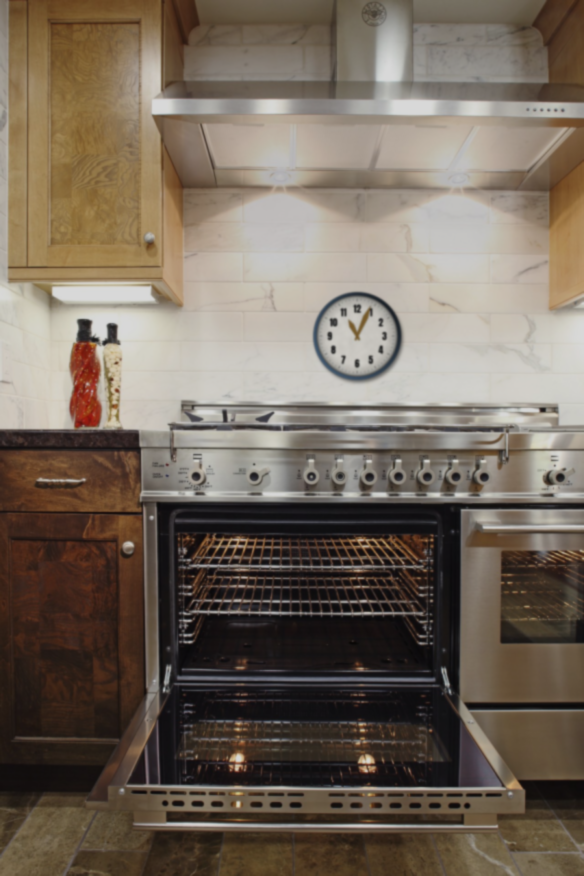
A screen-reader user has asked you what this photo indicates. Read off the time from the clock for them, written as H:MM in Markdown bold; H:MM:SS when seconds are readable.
**11:04**
